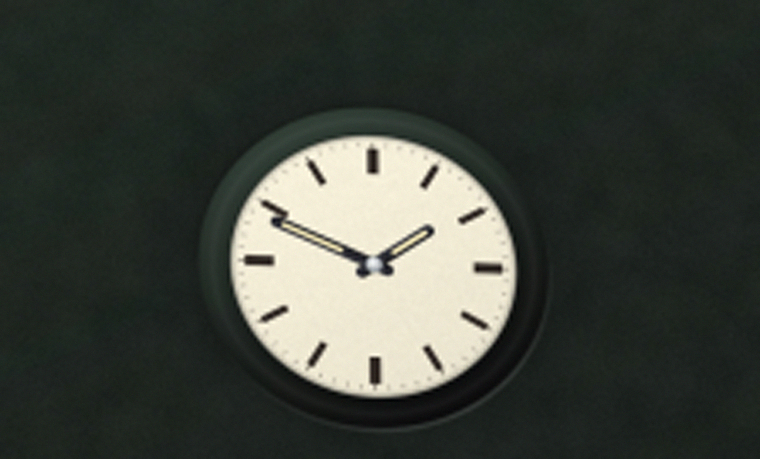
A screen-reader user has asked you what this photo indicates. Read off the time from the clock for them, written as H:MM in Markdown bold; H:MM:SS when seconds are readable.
**1:49**
